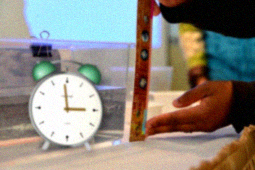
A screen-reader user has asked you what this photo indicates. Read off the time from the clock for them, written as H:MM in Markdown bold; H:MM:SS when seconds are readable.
**2:59**
